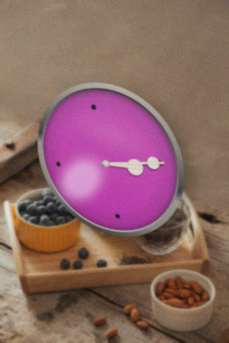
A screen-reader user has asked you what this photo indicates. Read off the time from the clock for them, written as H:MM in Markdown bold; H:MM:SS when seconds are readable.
**3:15**
